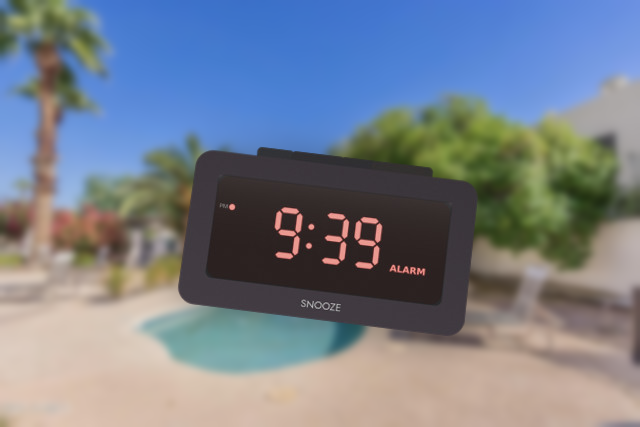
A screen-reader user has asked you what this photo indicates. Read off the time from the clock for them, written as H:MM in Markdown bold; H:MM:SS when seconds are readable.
**9:39**
